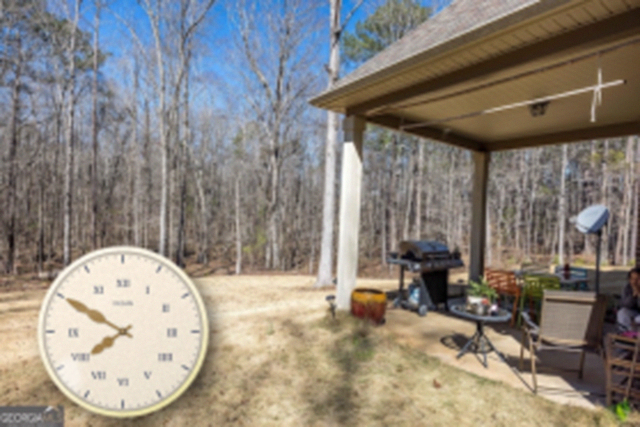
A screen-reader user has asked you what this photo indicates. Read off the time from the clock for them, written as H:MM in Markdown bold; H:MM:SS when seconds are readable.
**7:50**
